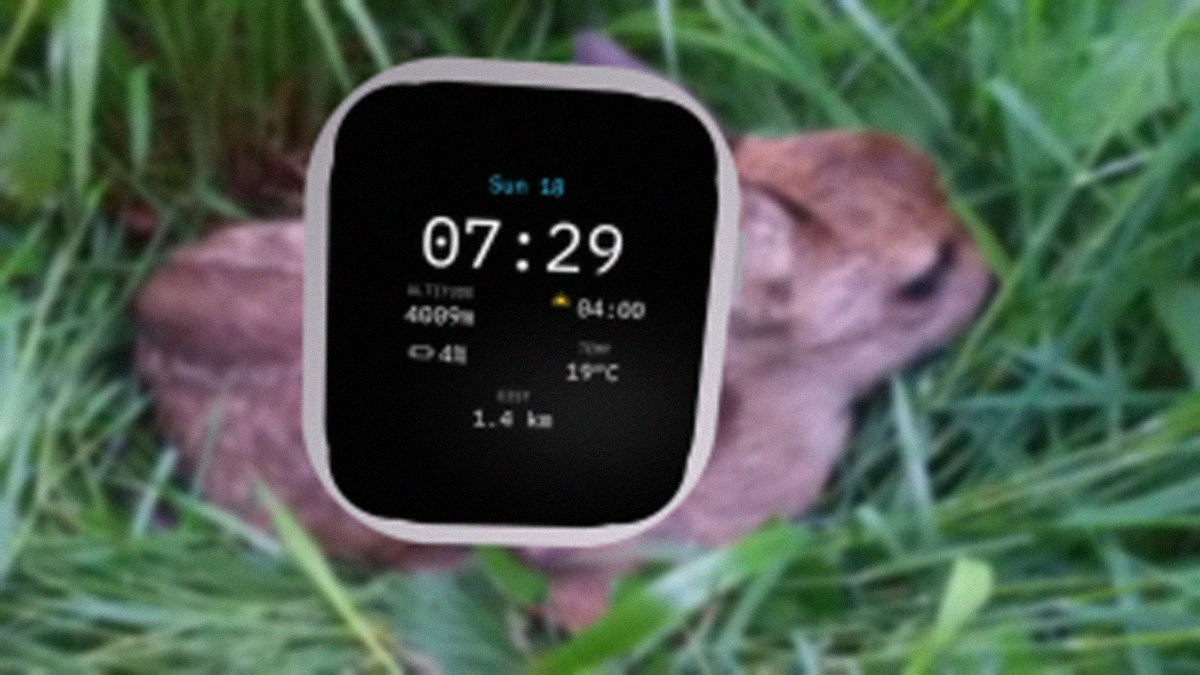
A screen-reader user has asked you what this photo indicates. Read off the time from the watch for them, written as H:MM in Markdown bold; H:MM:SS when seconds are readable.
**7:29**
